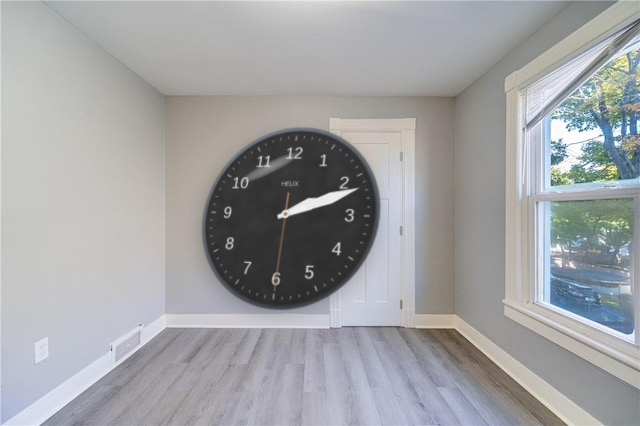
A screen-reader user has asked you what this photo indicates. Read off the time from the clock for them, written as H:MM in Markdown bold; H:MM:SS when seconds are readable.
**2:11:30**
